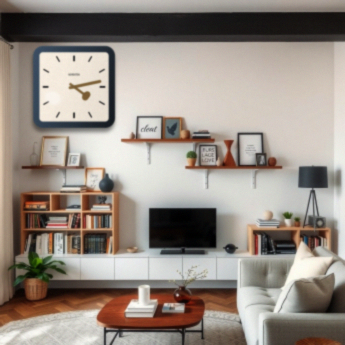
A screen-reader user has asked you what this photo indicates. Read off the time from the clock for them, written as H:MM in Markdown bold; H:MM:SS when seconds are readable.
**4:13**
